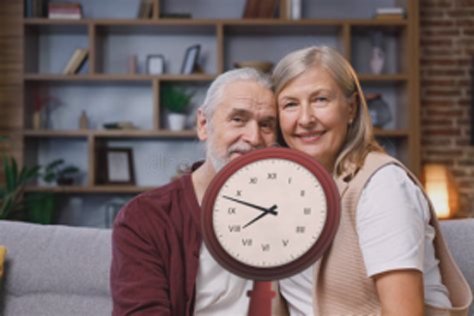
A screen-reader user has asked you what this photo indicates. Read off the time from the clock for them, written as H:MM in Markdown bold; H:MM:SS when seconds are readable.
**7:48**
